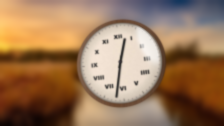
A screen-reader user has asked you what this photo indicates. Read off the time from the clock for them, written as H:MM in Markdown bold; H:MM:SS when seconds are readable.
**12:32**
